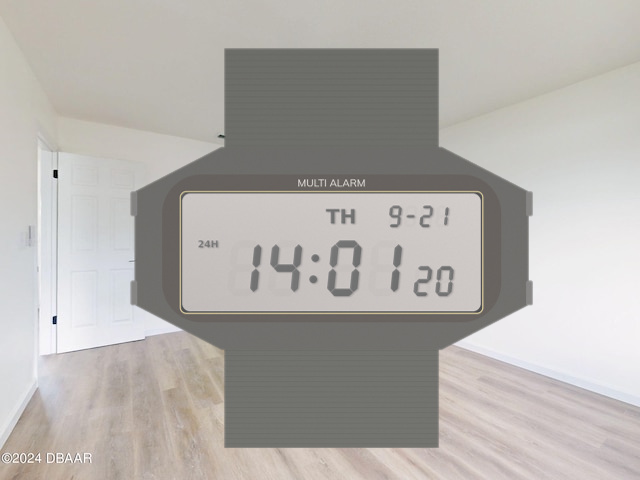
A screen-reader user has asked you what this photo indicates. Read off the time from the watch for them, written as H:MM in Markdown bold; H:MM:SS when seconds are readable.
**14:01:20**
